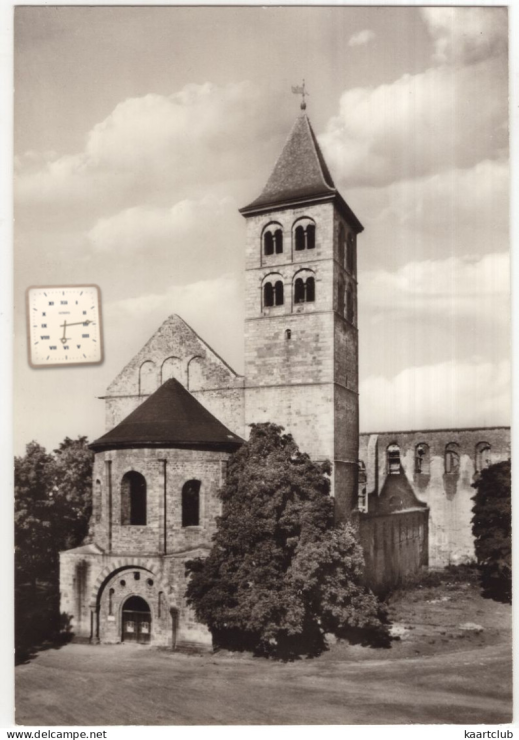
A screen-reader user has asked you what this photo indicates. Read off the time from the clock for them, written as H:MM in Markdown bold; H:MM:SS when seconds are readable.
**6:14**
